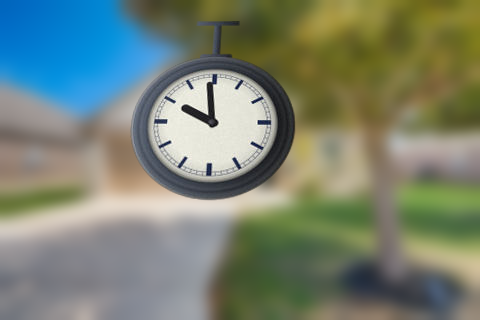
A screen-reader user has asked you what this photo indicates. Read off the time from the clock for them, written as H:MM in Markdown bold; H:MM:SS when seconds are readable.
**9:59**
